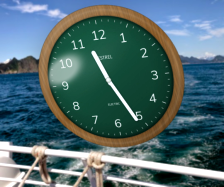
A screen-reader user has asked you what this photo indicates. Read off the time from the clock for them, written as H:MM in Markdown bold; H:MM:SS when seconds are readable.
**11:26**
